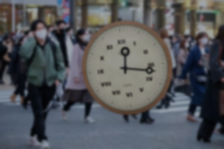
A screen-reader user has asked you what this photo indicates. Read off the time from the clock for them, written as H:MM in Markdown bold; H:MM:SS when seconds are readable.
**12:17**
